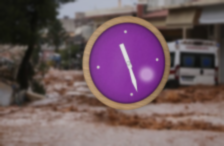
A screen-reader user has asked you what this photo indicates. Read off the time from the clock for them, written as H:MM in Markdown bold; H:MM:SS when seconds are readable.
**11:28**
